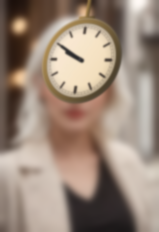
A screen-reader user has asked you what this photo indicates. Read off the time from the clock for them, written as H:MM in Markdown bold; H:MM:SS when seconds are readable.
**9:50**
